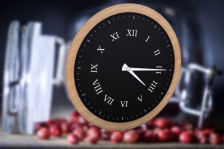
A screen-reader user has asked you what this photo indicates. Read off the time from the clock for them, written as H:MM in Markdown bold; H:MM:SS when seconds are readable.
**4:15**
